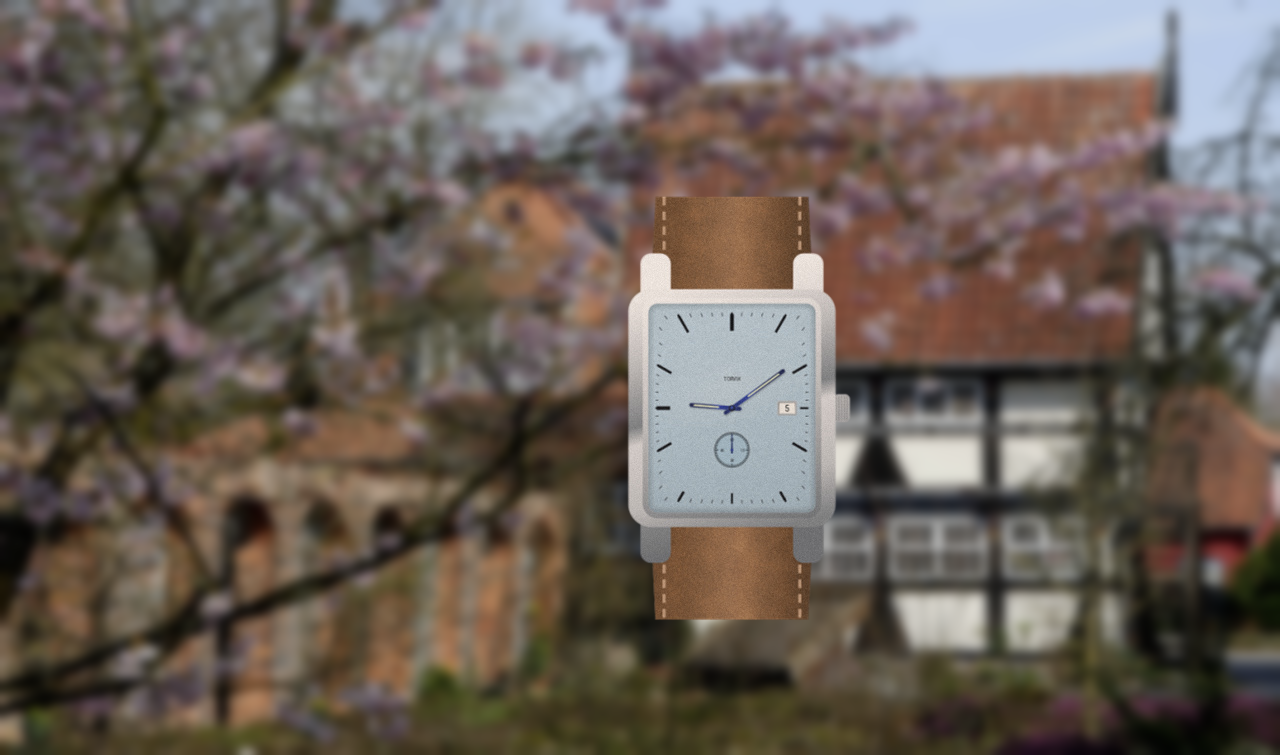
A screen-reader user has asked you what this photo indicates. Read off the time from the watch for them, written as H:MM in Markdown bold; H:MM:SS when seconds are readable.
**9:09**
